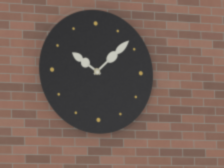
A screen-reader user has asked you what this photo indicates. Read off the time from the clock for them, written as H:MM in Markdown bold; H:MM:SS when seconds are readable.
**10:08**
